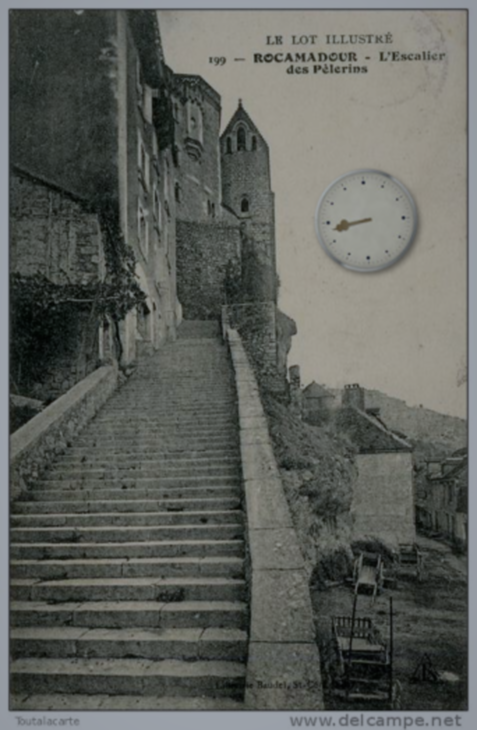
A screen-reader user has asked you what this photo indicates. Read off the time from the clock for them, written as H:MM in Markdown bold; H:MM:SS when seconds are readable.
**8:43**
